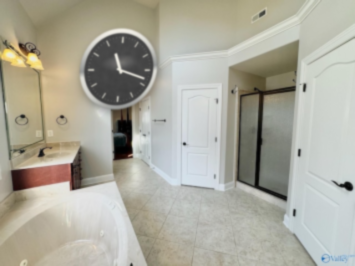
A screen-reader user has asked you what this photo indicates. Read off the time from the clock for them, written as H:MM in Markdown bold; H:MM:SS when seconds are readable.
**11:18**
